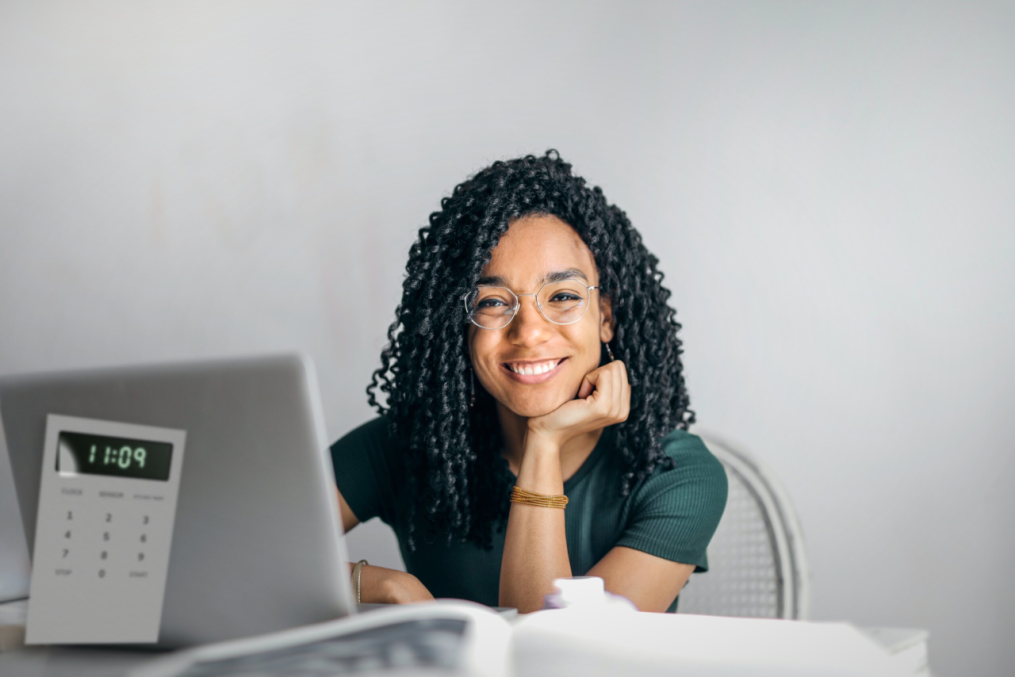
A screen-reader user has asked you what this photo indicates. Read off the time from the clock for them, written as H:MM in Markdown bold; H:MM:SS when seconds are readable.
**11:09**
